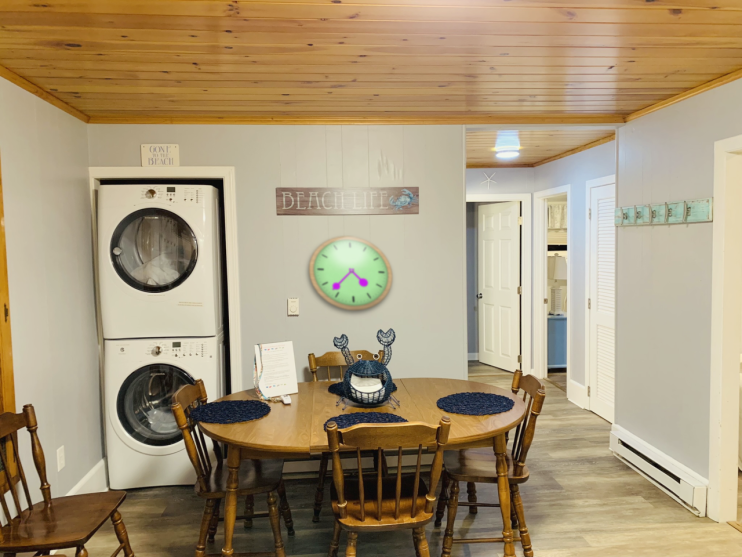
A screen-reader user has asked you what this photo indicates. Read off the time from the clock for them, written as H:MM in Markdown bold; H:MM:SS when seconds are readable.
**4:37**
